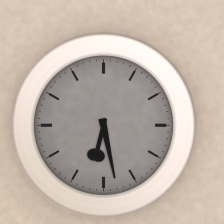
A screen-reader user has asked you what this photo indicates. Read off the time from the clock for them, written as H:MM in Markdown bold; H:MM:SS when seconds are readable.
**6:28**
